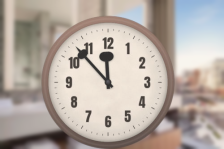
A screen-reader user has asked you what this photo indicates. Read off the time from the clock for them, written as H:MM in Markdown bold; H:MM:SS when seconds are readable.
**11:53**
